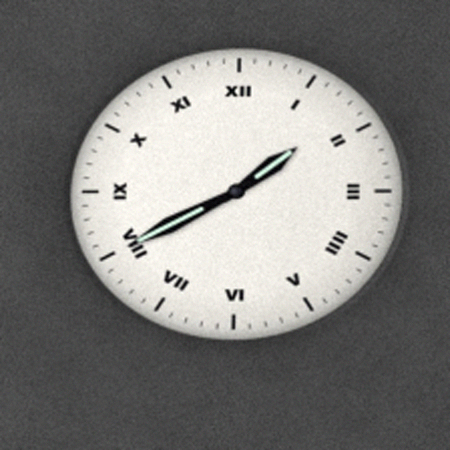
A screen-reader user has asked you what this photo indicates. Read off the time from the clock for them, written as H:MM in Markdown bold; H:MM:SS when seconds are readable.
**1:40**
